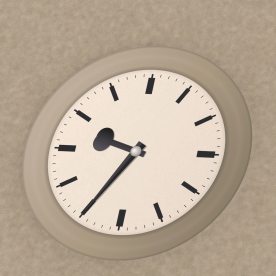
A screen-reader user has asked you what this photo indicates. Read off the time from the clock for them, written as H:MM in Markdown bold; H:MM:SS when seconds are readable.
**9:35**
